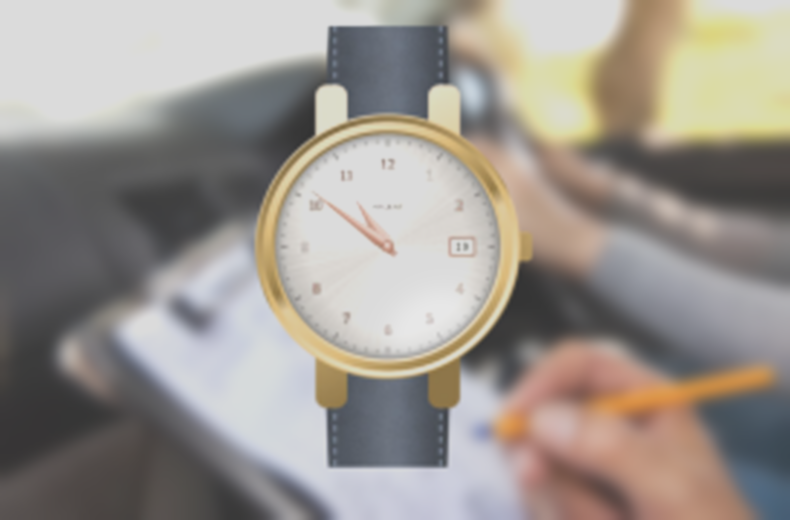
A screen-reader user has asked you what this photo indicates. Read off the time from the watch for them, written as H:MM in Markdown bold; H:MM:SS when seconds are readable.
**10:51**
